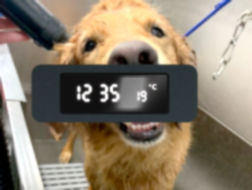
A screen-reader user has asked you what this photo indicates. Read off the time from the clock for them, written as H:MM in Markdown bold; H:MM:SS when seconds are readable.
**12:35**
